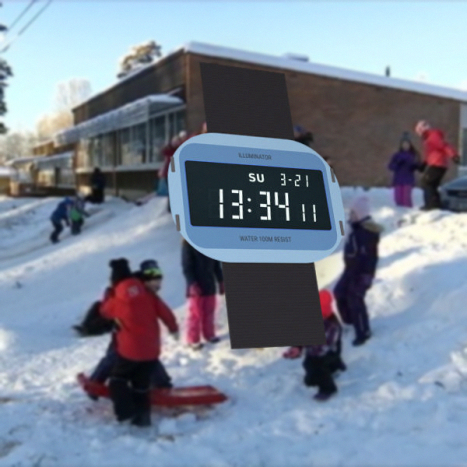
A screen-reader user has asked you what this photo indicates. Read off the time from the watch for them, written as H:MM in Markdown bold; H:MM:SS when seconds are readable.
**13:34:11**
